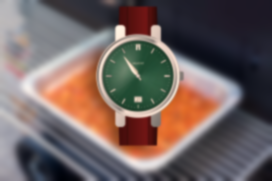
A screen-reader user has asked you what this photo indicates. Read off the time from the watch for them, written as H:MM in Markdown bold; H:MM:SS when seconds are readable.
**10:54**
